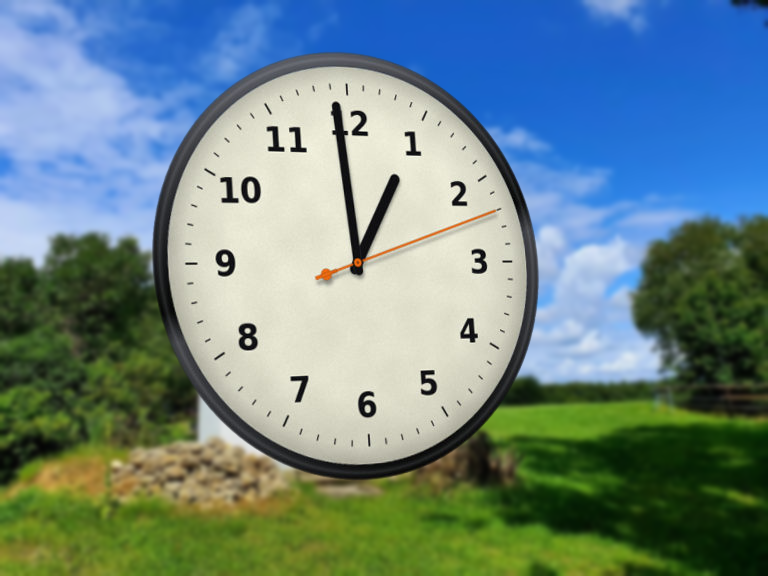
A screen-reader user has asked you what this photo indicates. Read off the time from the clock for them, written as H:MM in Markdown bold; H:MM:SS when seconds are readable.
**12:59:12**
